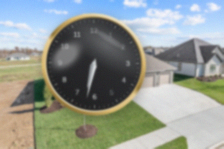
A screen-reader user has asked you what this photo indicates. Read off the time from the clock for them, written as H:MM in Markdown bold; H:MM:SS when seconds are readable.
**6:32**
